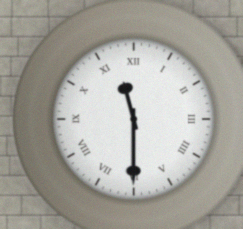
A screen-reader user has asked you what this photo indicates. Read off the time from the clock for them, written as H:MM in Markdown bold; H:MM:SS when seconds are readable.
**11:30**
